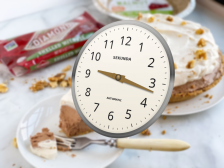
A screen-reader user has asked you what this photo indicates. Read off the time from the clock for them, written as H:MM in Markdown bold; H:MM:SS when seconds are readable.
**9:17**
